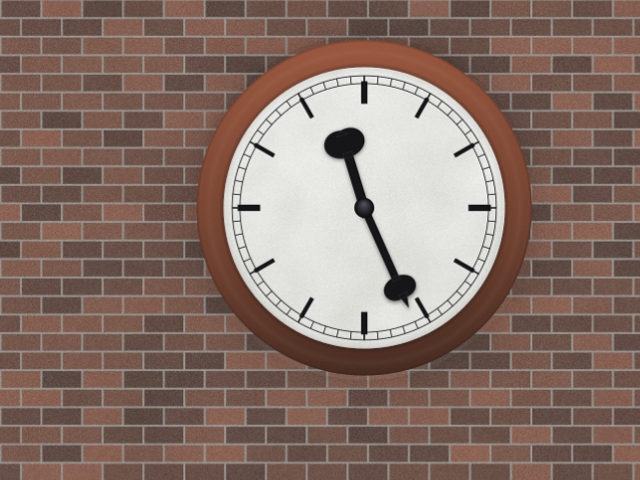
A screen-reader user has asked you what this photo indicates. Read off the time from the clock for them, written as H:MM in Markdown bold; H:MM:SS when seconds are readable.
**11:26**
